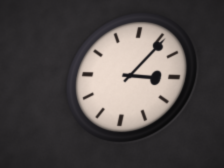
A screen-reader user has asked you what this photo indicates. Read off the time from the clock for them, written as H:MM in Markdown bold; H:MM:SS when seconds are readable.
**3:06**
